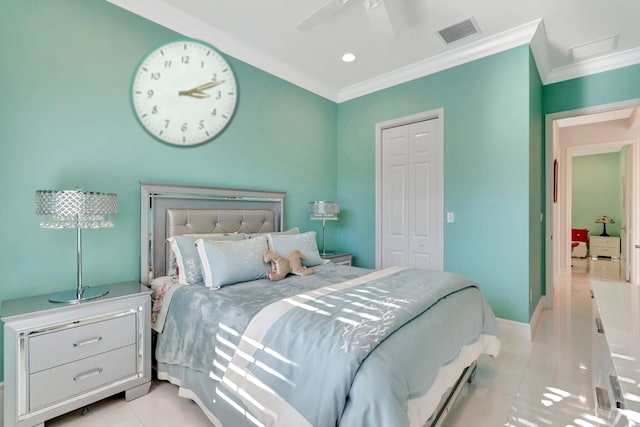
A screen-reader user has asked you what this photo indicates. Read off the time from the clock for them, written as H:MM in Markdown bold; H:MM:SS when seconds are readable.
**3:12**
